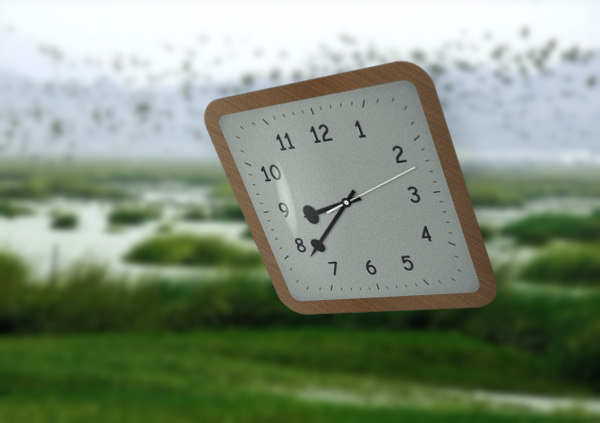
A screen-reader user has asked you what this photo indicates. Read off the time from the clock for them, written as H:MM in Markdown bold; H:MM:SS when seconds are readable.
**8:38:12**
